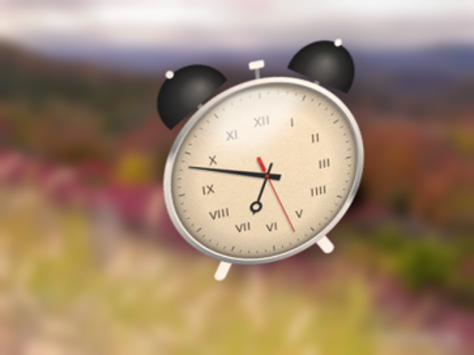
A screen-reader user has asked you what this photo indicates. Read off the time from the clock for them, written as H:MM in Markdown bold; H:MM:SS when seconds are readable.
**6:48:27**
